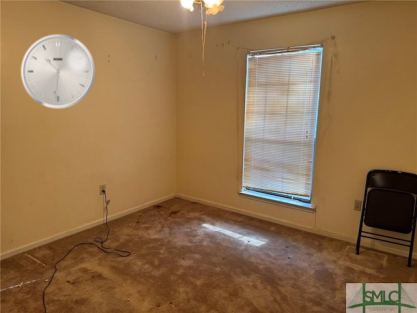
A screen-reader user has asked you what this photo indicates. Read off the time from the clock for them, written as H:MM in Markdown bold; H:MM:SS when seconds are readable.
**10:31**
